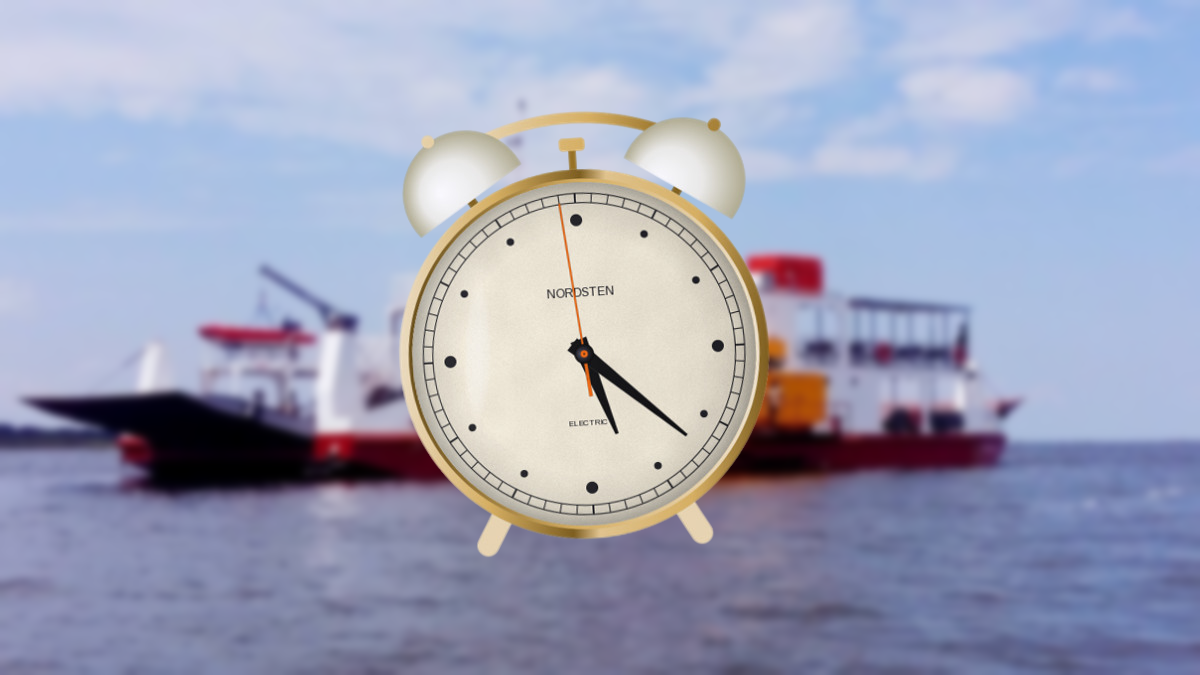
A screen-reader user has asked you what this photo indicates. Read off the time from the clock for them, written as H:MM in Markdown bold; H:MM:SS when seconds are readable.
**5:21:59**
